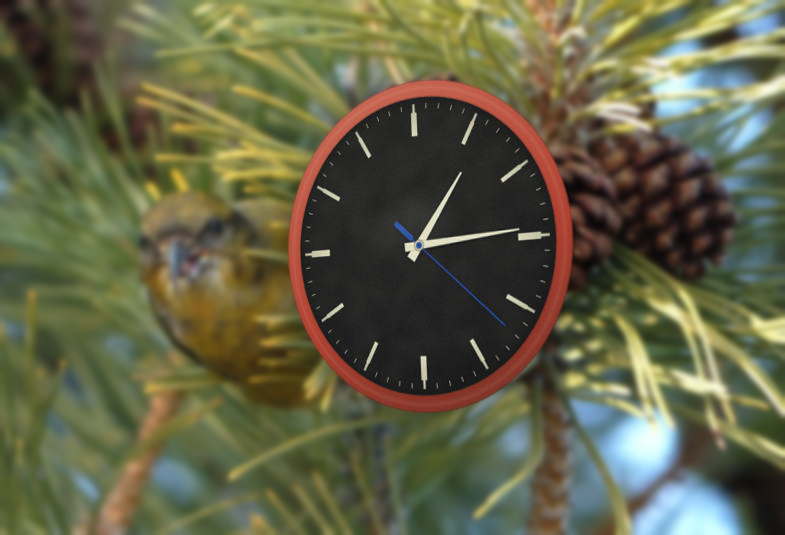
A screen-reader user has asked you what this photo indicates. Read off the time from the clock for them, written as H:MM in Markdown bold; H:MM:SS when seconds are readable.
**1:14:22**
